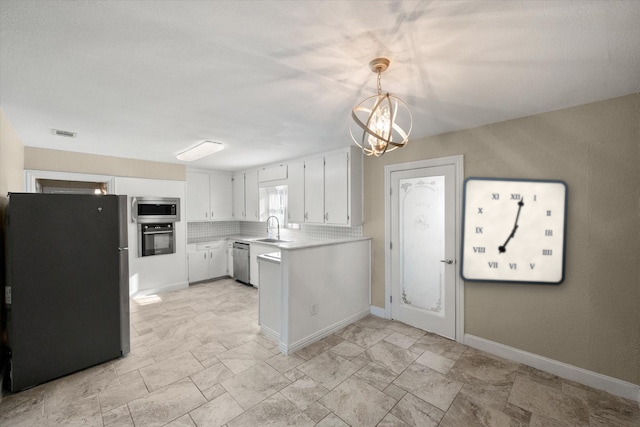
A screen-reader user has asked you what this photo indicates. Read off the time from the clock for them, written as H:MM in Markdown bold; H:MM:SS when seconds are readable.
**7:02**
